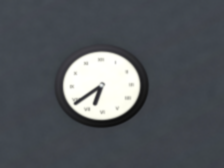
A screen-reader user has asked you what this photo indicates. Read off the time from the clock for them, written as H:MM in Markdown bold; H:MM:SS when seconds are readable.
**6:39**
